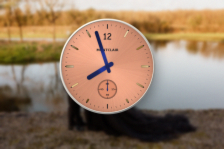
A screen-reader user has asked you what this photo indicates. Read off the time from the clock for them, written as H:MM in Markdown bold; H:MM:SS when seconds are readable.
**7:57**
